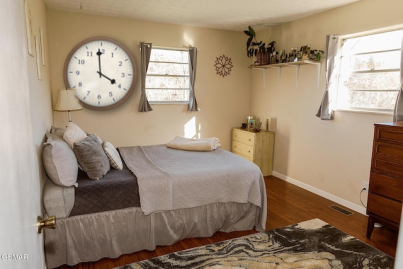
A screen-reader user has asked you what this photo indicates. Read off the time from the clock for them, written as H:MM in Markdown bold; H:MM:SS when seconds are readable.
**3:59**
